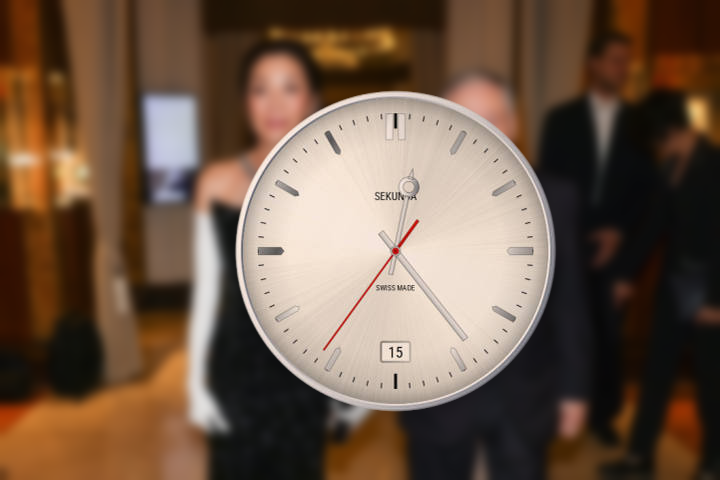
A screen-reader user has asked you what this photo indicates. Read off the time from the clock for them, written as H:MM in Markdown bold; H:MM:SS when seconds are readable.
**12:23:36**
